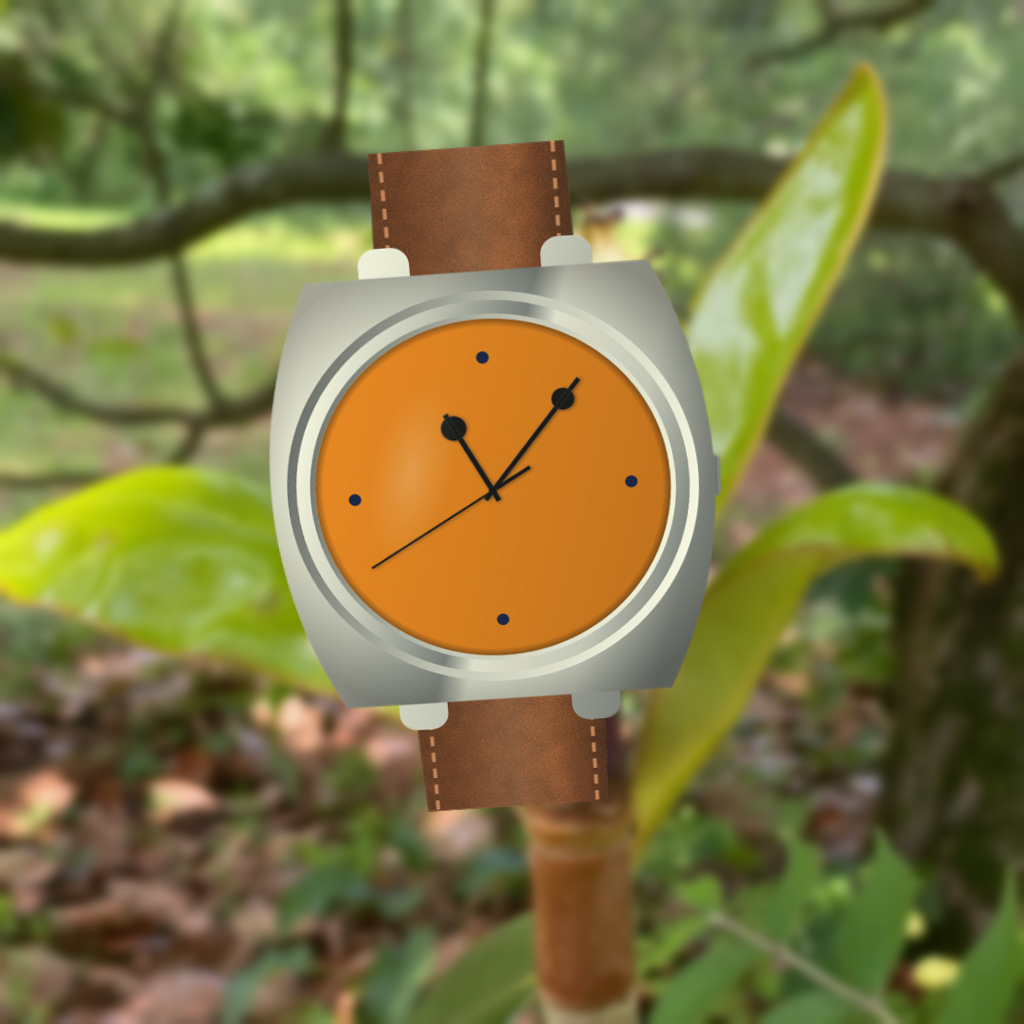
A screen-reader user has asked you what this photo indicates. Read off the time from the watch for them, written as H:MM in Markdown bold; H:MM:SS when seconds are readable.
**11:06:40**
